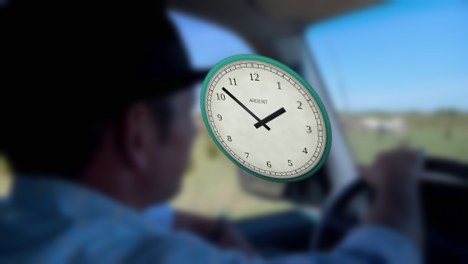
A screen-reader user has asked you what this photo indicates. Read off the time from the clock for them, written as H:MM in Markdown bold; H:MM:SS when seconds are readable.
**1:52**
